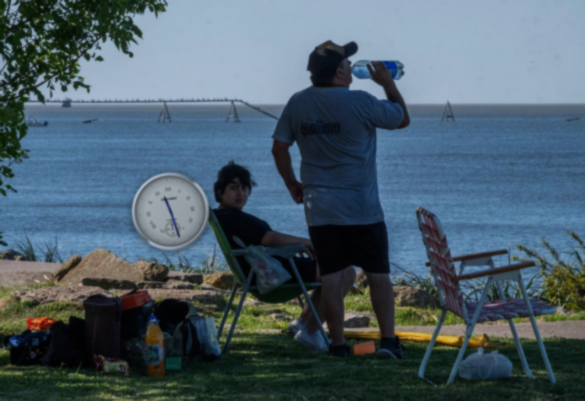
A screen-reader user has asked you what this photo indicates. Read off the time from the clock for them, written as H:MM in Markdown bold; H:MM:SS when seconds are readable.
**11:28**
